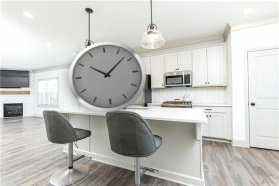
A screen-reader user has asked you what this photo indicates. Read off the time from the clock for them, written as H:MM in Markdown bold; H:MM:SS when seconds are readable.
**10:08**
